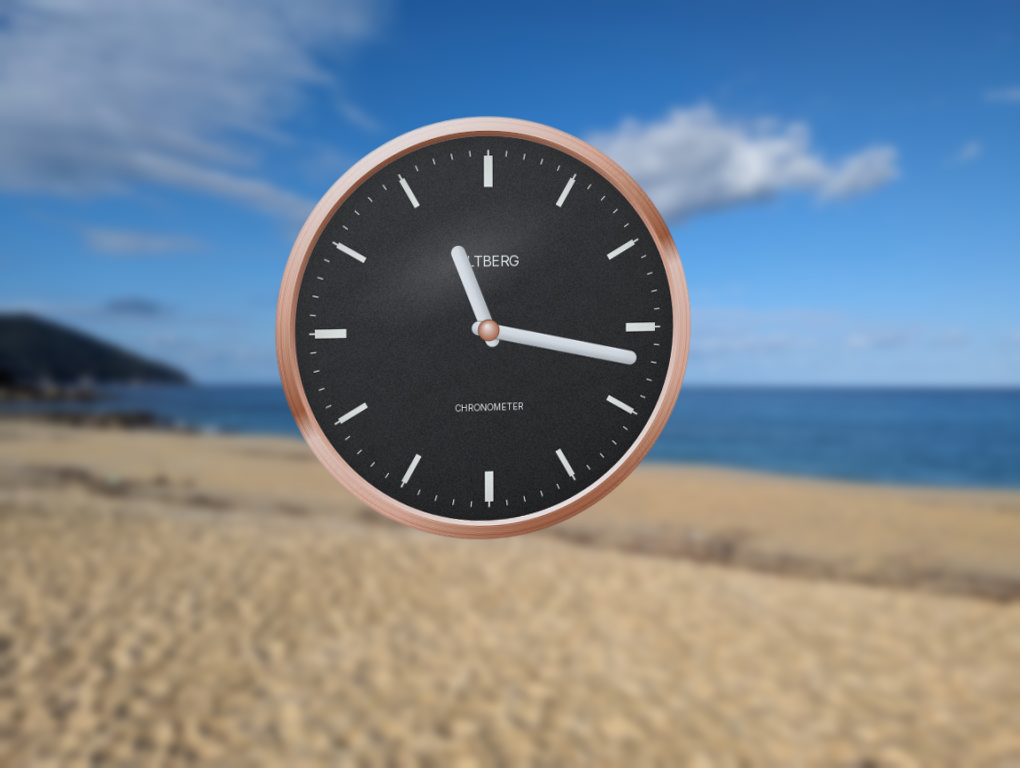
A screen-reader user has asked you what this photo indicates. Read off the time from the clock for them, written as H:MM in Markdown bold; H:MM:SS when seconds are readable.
**11:17**
